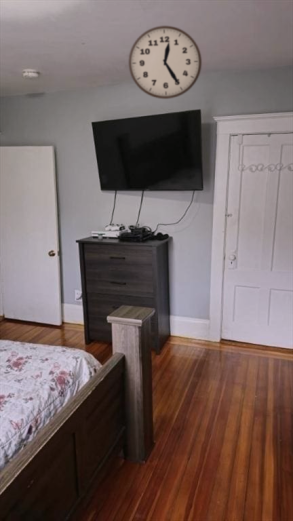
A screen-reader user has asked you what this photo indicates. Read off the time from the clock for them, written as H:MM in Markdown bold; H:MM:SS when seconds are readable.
**12:25**
